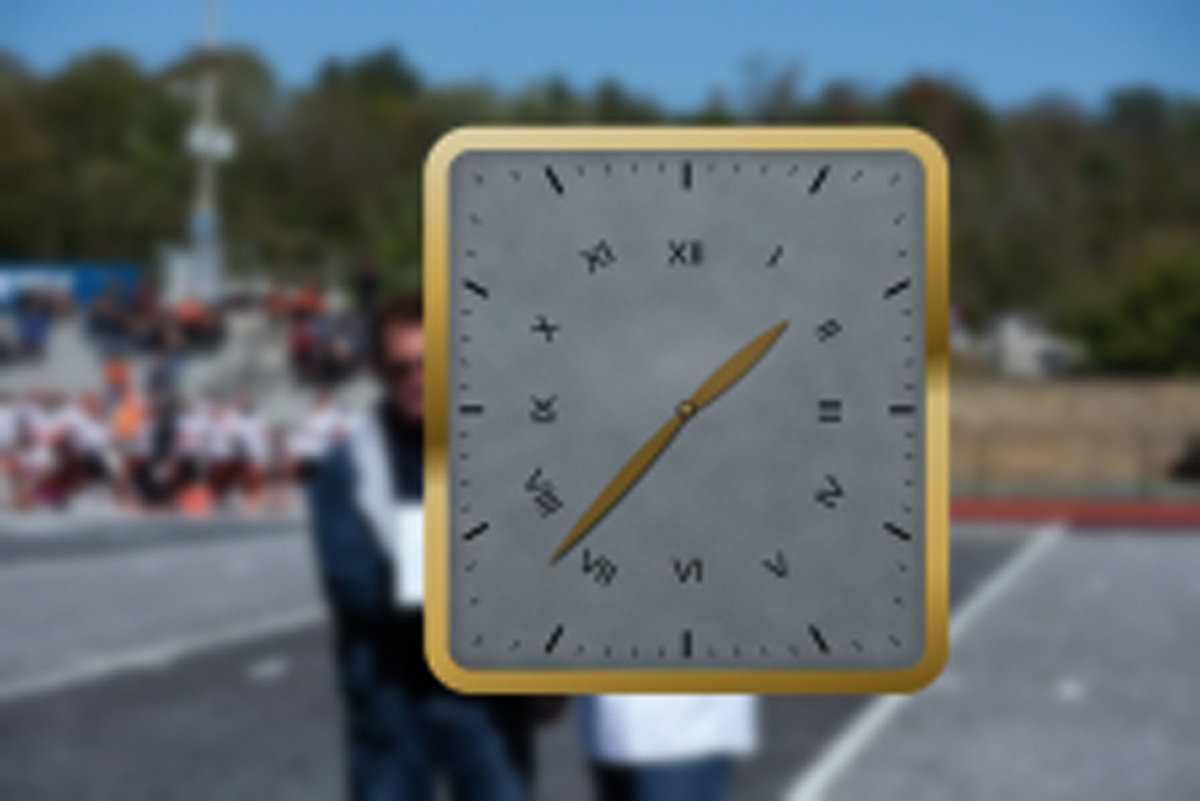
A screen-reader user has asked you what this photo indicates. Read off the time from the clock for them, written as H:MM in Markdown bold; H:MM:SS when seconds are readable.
**1:37**
